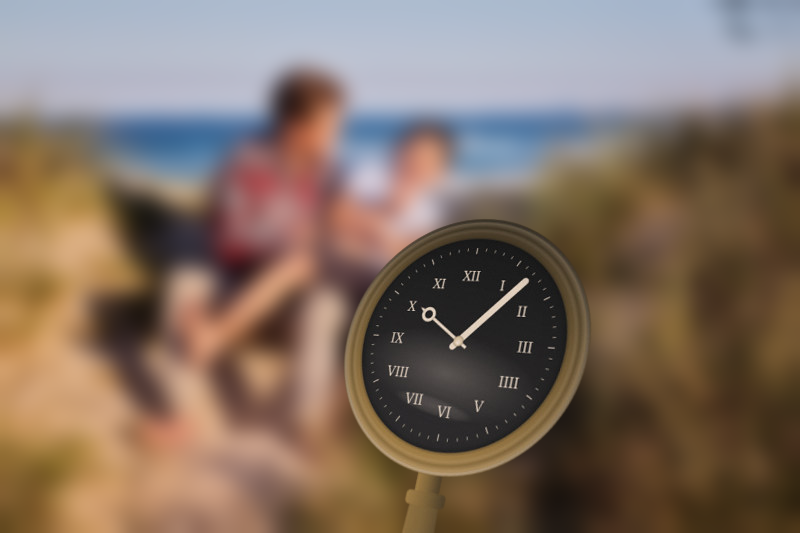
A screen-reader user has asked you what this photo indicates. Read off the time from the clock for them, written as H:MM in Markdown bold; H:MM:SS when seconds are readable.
**10:07**
